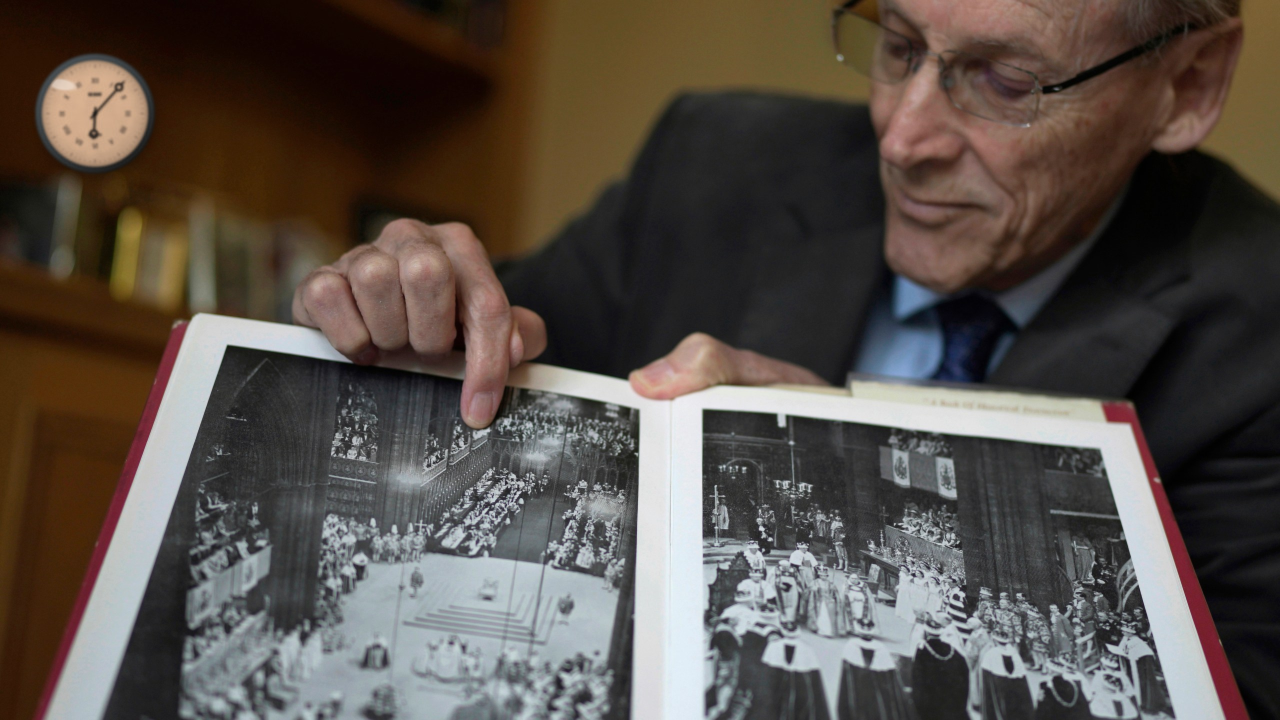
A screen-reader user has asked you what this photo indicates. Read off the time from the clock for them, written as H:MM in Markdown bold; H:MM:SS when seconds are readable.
**6:07**
